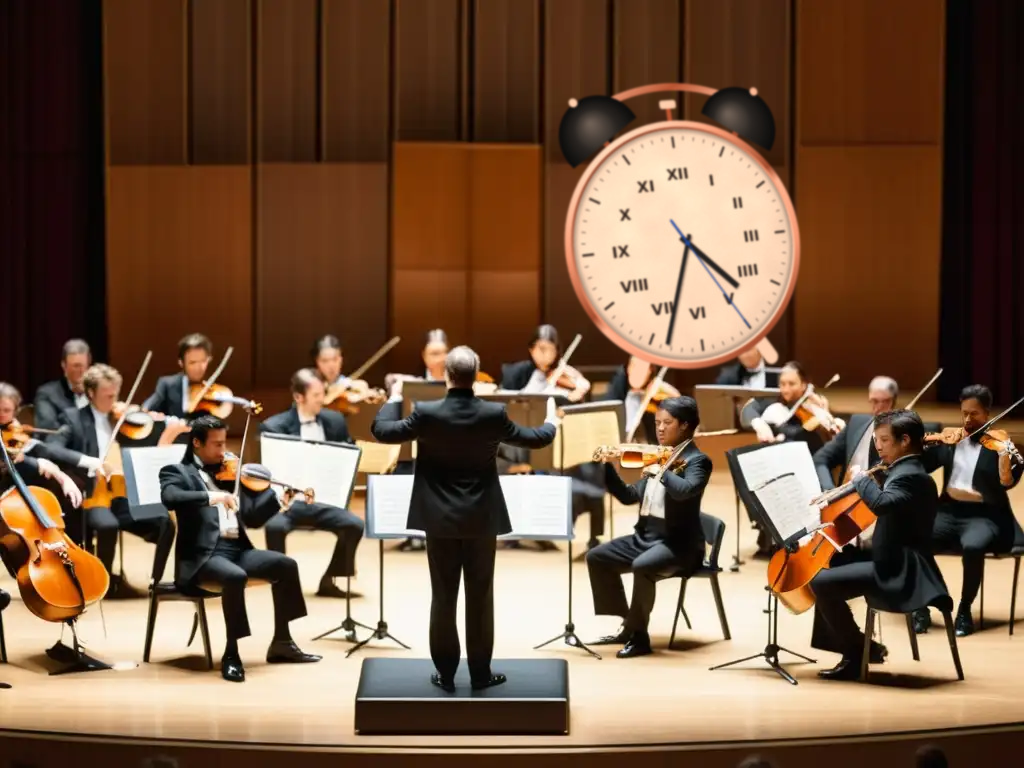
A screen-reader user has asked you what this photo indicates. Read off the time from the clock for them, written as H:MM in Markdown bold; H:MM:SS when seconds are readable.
**4:33:25**
